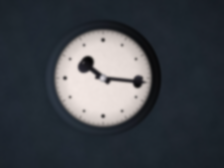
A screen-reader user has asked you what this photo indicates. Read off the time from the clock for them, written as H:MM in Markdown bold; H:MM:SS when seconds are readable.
**10:16**
